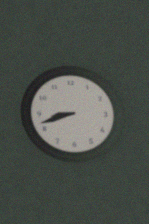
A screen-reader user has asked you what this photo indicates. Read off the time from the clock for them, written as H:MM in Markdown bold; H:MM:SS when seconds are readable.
**8:42**
